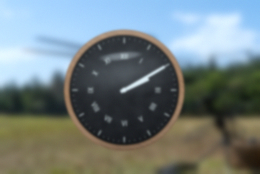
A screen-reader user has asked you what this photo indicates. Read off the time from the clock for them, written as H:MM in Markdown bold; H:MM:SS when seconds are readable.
**2:10**
